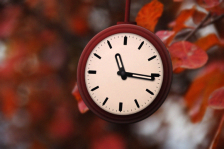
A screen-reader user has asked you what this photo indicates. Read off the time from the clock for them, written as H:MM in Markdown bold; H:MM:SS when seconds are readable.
**11:16**
